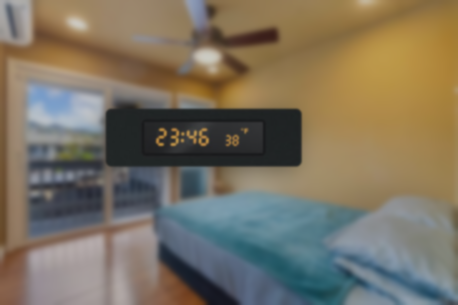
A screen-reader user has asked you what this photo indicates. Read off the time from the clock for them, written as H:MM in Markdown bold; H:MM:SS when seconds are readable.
**23:46**
